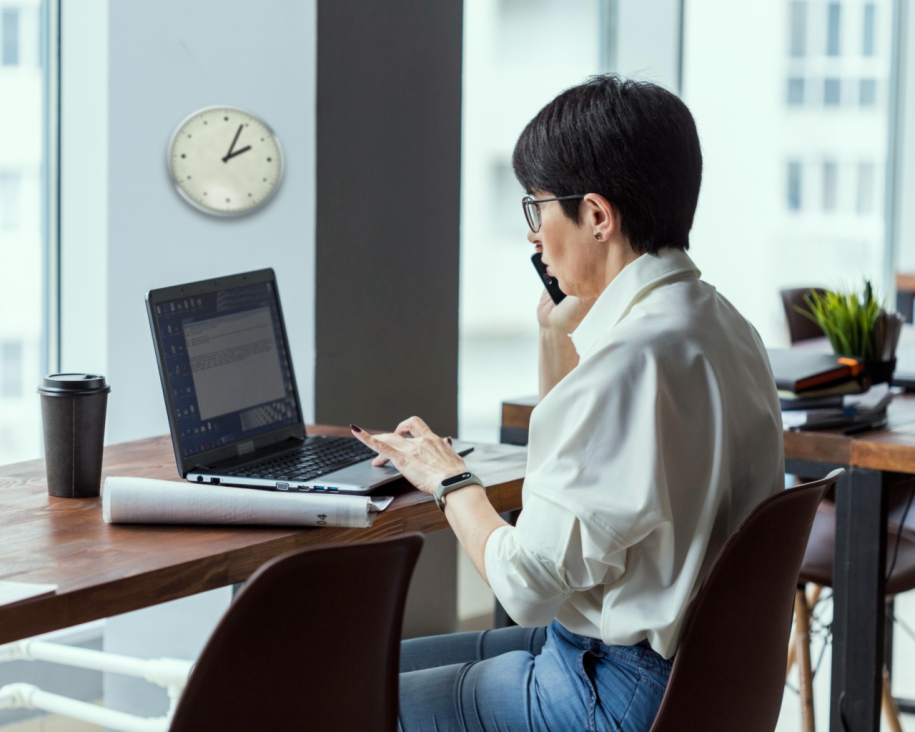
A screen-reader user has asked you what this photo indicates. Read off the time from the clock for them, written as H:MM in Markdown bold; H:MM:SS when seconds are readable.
**2:04**
